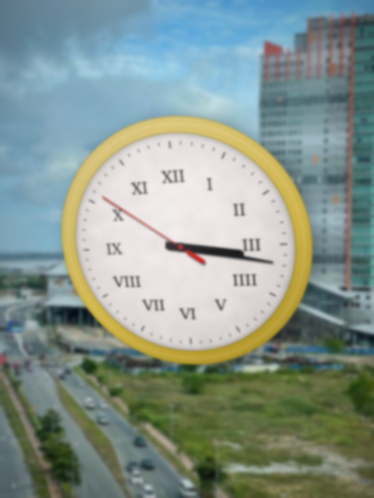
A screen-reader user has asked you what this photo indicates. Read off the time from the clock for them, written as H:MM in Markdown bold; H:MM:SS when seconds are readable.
**3:16:51**
